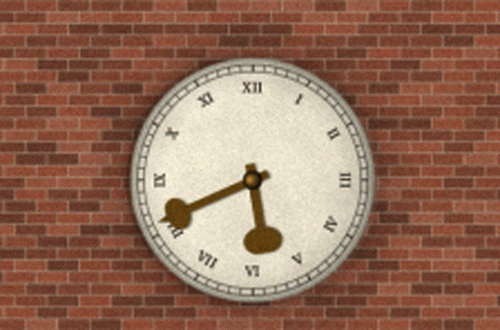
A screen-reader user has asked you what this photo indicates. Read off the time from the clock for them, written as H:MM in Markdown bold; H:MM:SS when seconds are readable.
**5:41**
